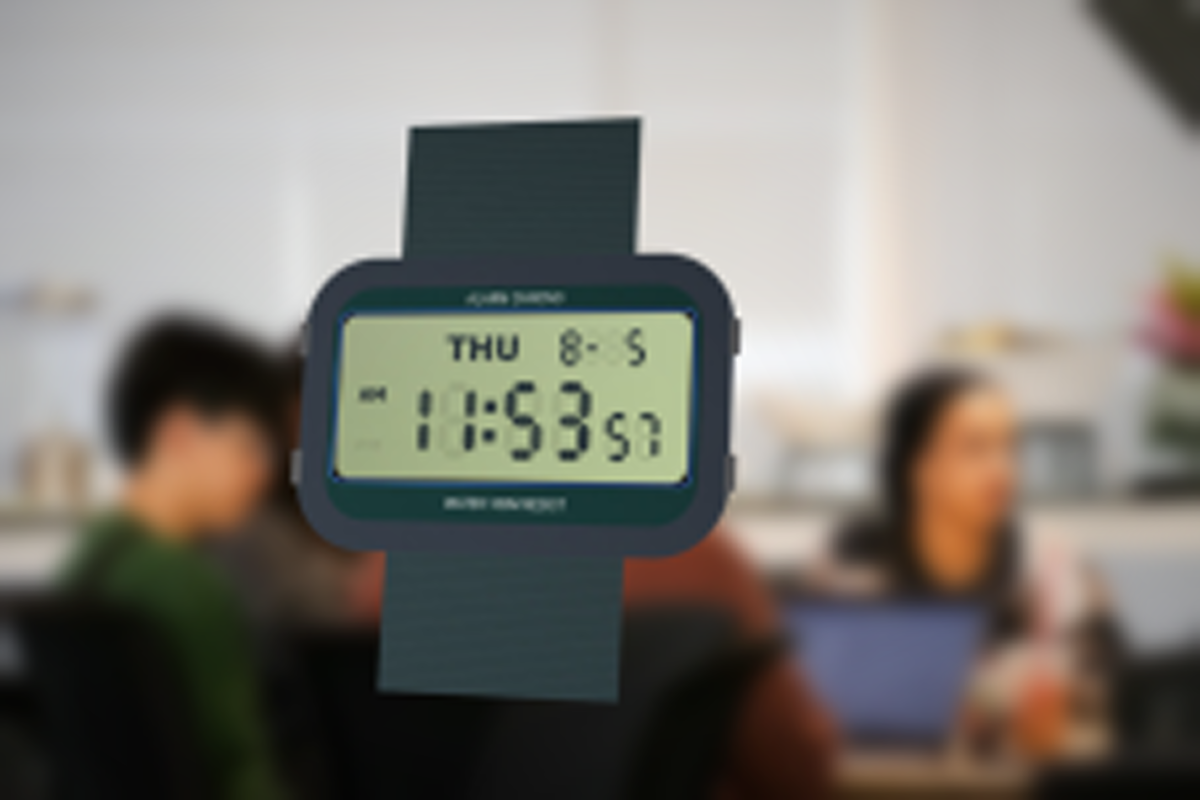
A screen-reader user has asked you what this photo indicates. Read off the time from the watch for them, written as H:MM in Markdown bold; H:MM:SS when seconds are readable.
**11:53:57**
